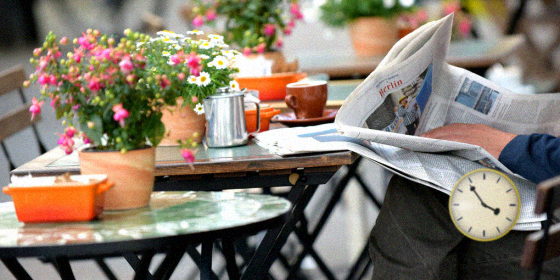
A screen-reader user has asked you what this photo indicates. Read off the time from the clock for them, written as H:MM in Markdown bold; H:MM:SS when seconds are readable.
**3:54**
